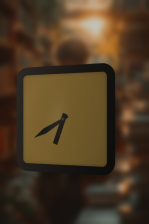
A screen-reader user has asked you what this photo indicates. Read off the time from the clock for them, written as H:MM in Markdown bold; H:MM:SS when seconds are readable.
**6:40**
